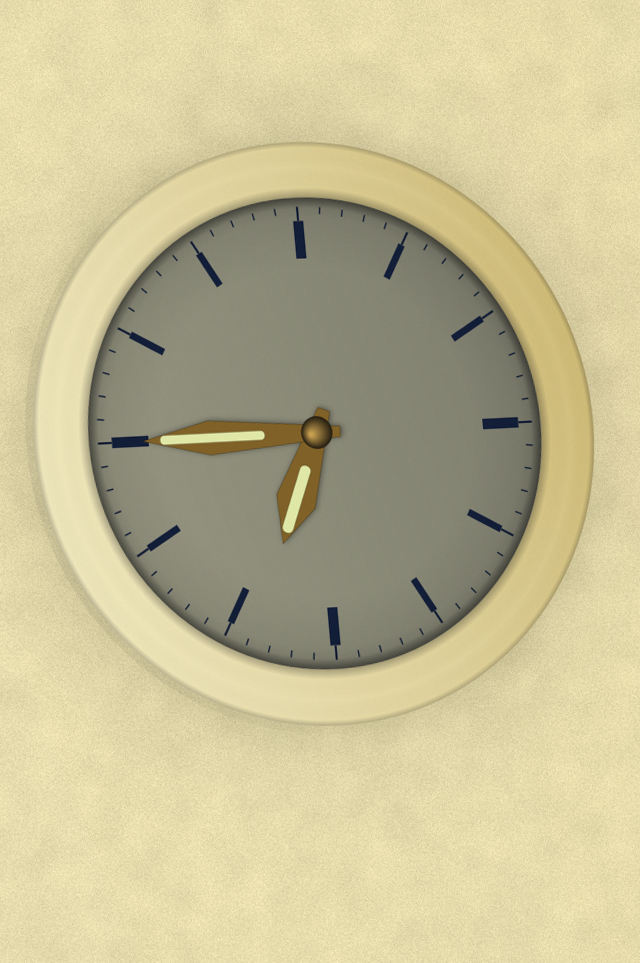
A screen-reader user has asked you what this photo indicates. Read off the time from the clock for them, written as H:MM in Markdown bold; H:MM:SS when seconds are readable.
**6:45**
